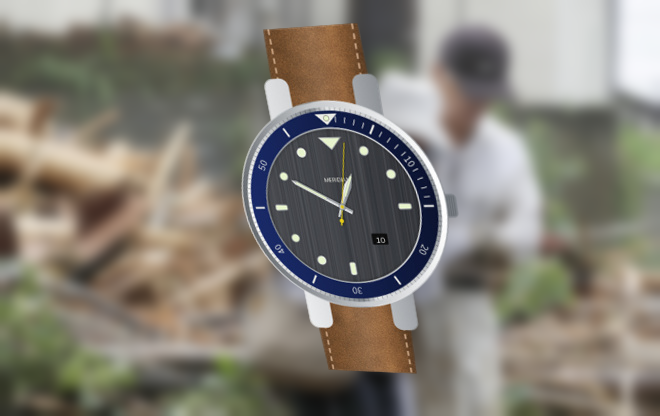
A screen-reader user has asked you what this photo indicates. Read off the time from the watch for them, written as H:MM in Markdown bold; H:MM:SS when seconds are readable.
**12:50:02**
